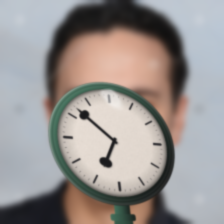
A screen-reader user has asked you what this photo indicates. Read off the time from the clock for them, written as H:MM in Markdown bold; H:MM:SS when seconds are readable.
**6:52**
